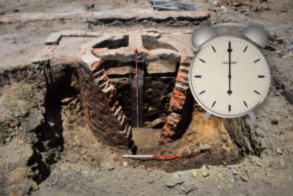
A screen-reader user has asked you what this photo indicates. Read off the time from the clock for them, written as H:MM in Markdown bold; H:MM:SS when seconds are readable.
**6:00**
